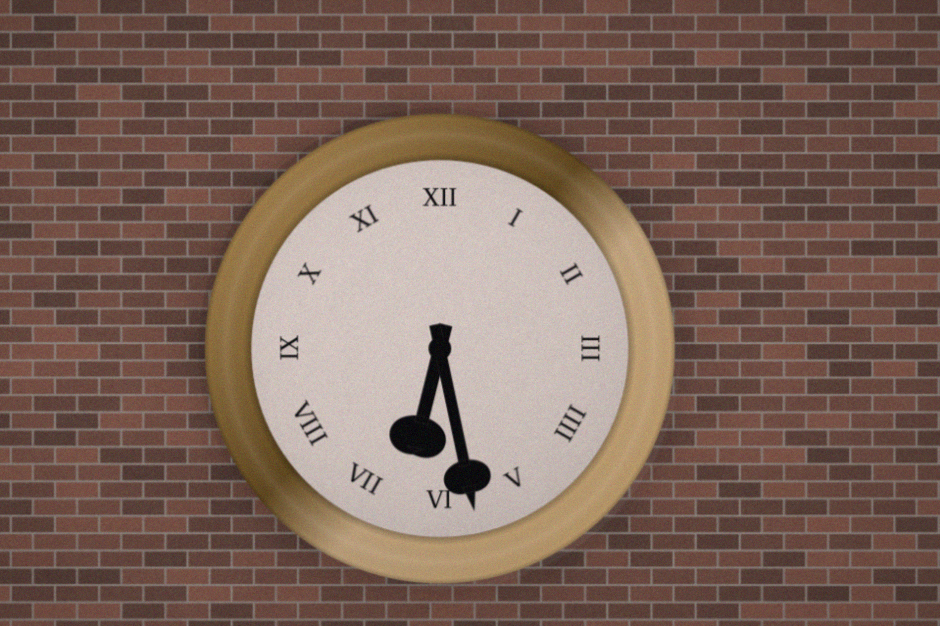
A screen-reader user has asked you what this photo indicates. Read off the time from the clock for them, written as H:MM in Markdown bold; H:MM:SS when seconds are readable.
**6:28**
